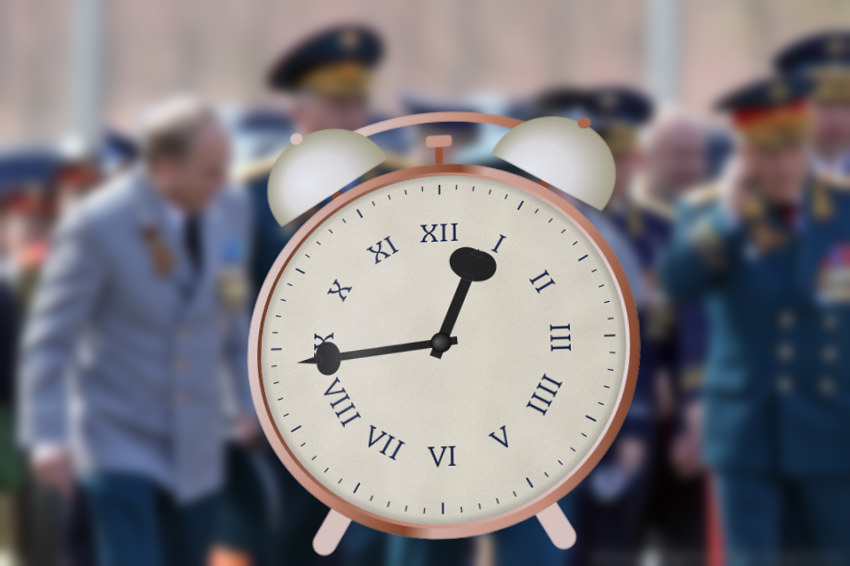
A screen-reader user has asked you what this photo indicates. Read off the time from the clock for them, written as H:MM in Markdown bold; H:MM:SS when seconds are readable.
**12:44**
